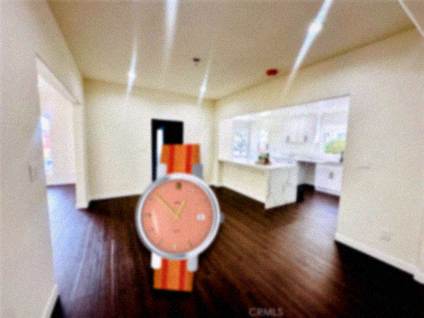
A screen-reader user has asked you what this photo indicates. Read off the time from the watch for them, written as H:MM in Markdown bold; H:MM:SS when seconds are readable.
**12:52**
